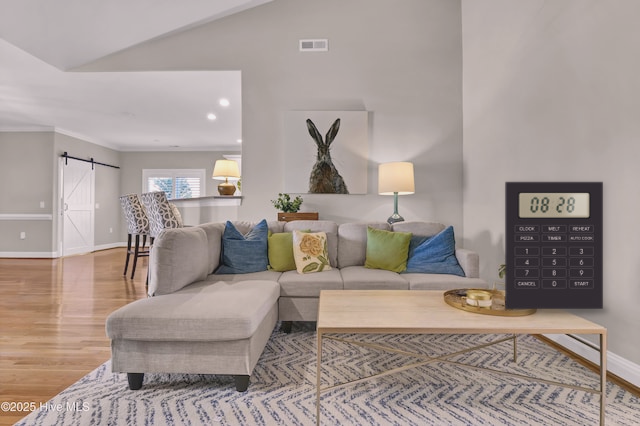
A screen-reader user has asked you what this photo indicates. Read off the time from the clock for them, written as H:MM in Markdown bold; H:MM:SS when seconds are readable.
**8:28**
